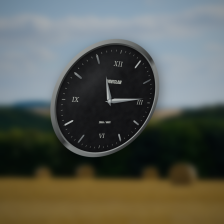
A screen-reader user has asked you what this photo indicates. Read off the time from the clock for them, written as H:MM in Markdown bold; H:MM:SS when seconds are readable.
**11:14**
